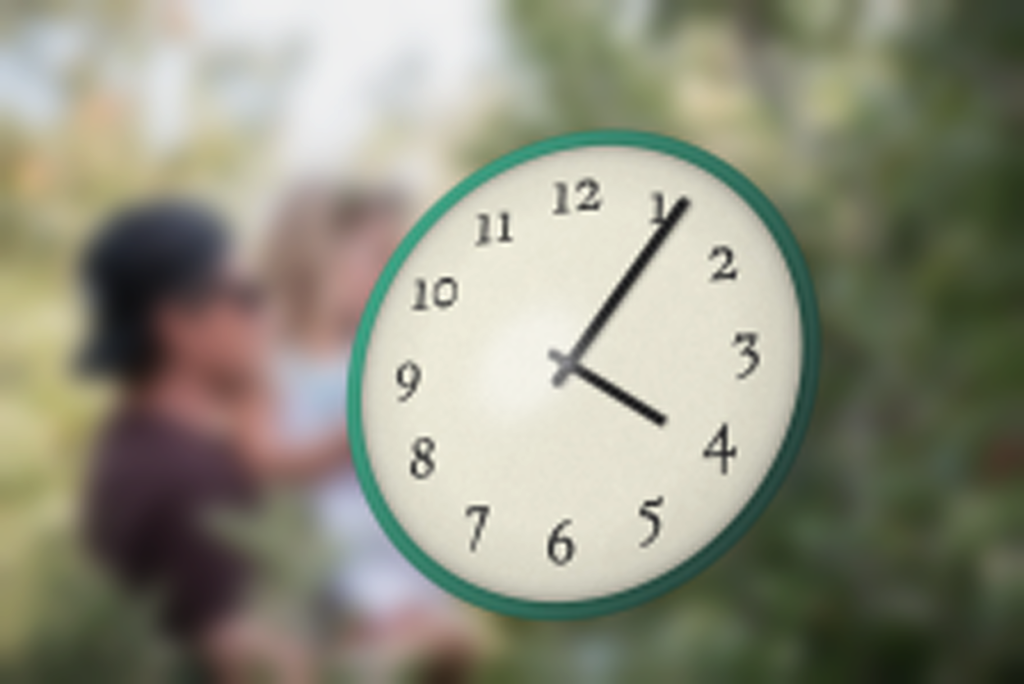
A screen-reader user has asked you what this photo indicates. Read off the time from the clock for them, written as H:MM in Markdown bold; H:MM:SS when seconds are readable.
**4:06**
